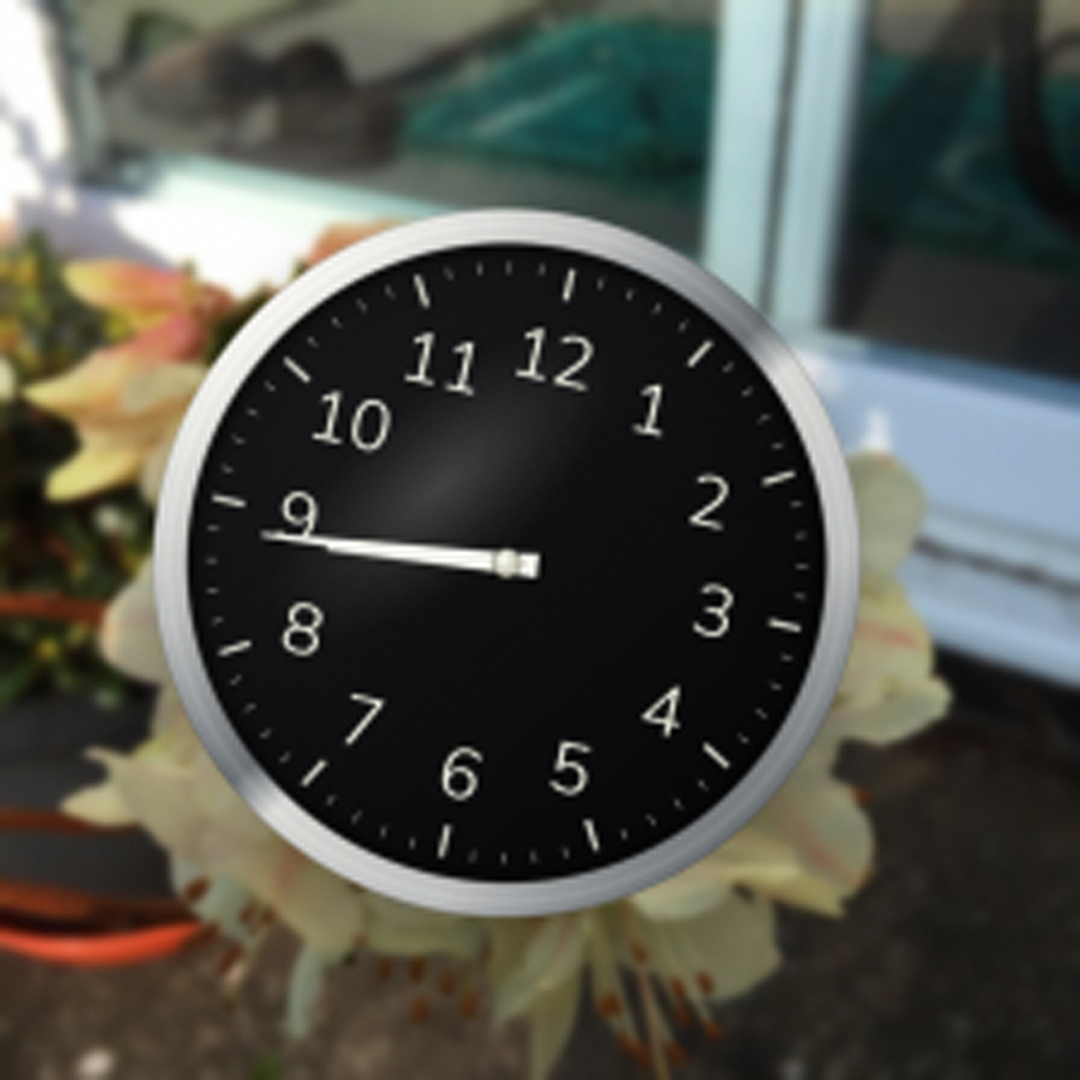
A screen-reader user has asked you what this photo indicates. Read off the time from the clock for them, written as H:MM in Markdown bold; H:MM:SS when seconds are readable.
**8:44**
